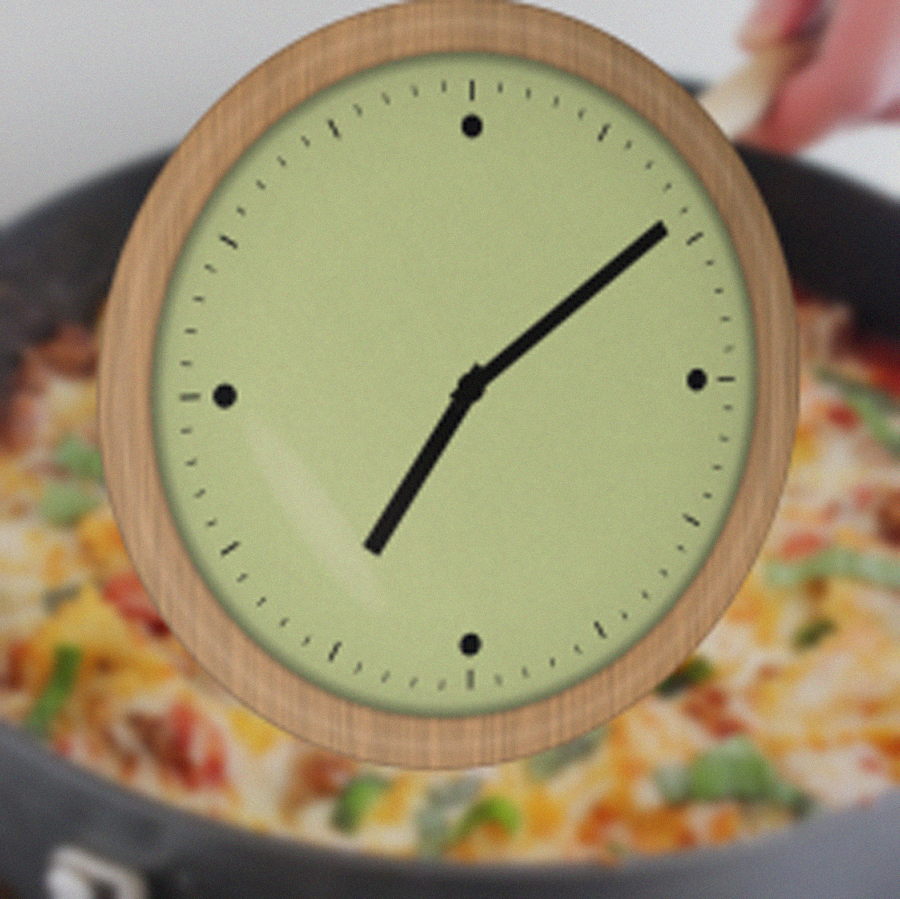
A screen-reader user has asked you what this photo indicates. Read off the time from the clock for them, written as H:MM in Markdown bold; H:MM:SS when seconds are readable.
**7:09**
